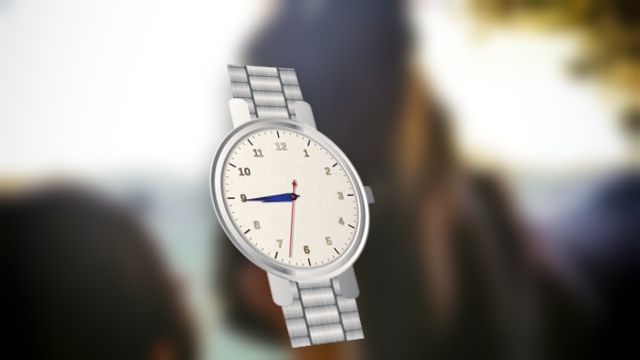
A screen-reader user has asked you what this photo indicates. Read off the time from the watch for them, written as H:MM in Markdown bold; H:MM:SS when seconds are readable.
**8:44:33**
